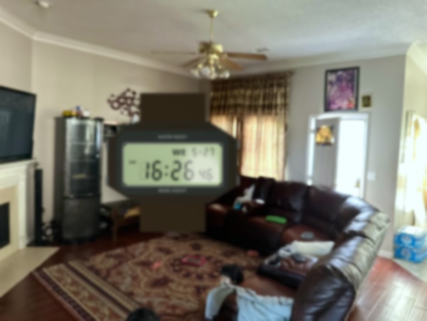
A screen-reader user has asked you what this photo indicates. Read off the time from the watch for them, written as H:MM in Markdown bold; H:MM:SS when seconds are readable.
**16:26**
